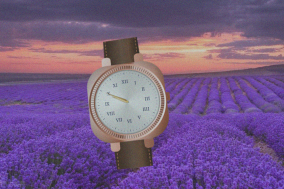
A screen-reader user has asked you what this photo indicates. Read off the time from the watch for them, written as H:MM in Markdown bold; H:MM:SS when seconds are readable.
**9:50**
